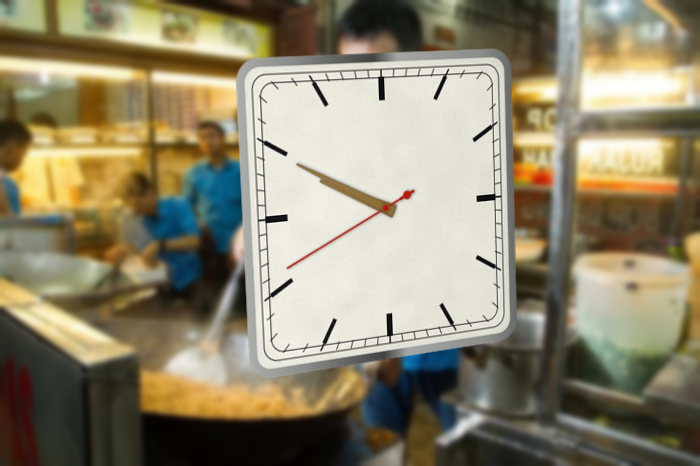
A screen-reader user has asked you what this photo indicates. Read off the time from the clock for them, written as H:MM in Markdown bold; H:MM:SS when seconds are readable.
**9:49:41**
